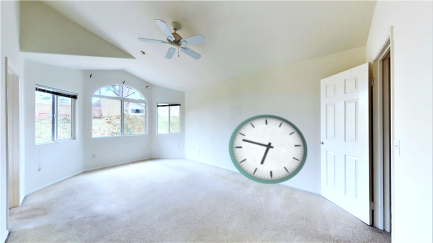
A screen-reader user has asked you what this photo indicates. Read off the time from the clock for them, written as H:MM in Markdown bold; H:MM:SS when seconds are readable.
**6:48**
